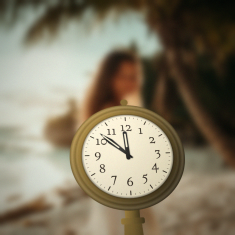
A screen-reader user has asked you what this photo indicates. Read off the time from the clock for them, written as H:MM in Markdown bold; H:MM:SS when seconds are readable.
**11:52**
